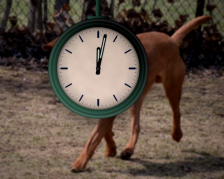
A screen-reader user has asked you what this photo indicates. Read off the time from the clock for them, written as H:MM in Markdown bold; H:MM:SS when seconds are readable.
**12:02**
